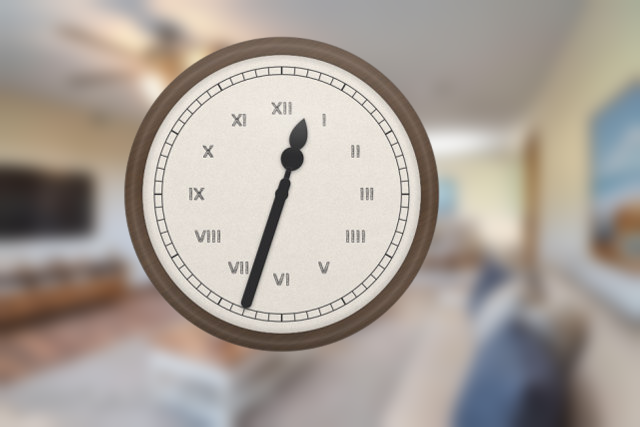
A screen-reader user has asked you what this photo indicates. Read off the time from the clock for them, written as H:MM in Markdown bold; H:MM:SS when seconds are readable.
**12:33**
